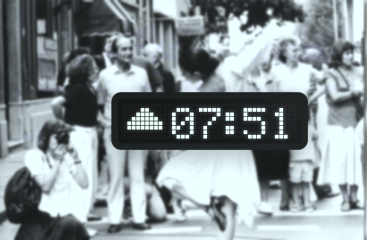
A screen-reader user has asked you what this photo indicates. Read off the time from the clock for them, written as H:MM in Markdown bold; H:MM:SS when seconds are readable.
**7:51**
